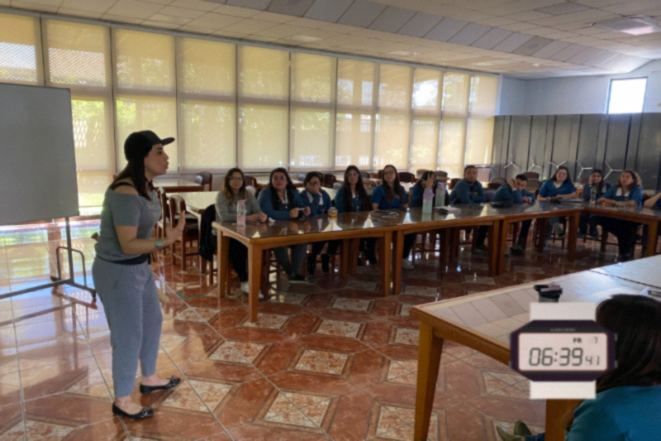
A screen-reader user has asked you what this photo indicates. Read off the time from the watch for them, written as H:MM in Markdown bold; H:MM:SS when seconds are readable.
**6:39**
